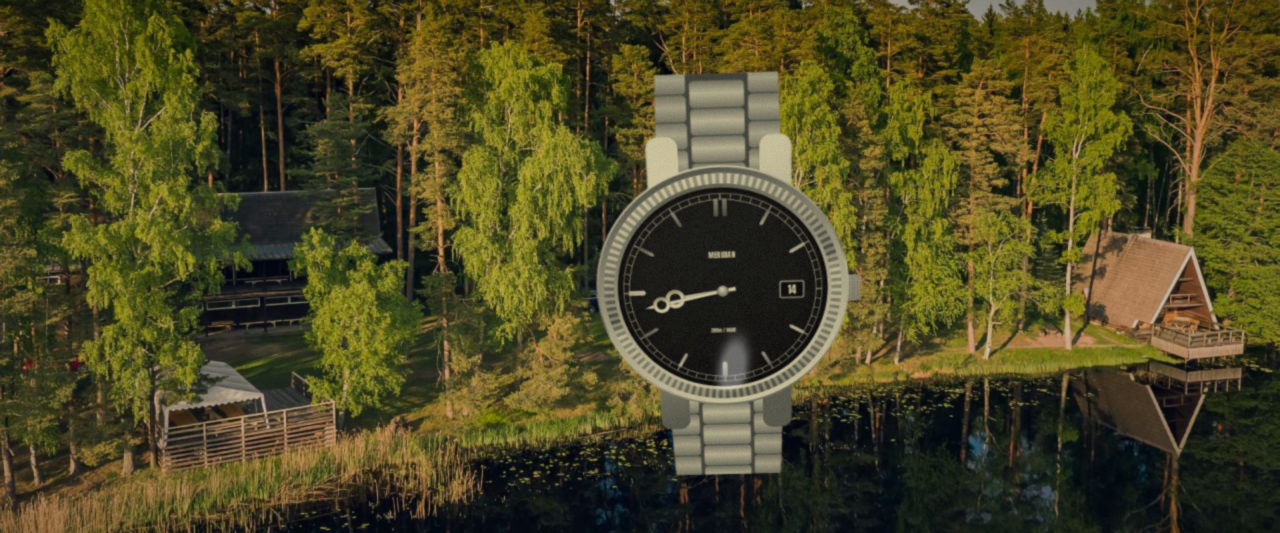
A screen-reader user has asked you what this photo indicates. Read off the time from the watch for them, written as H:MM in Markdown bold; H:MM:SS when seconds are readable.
**8:43**
